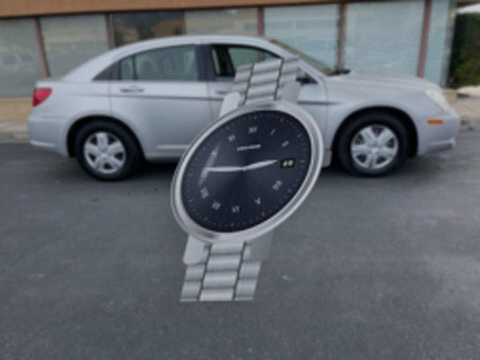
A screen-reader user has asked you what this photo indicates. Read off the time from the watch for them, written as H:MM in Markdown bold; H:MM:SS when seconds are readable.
**2:46**
